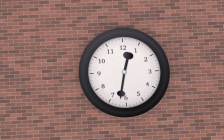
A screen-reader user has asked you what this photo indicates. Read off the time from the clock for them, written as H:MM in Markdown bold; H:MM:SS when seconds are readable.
**12:32**
